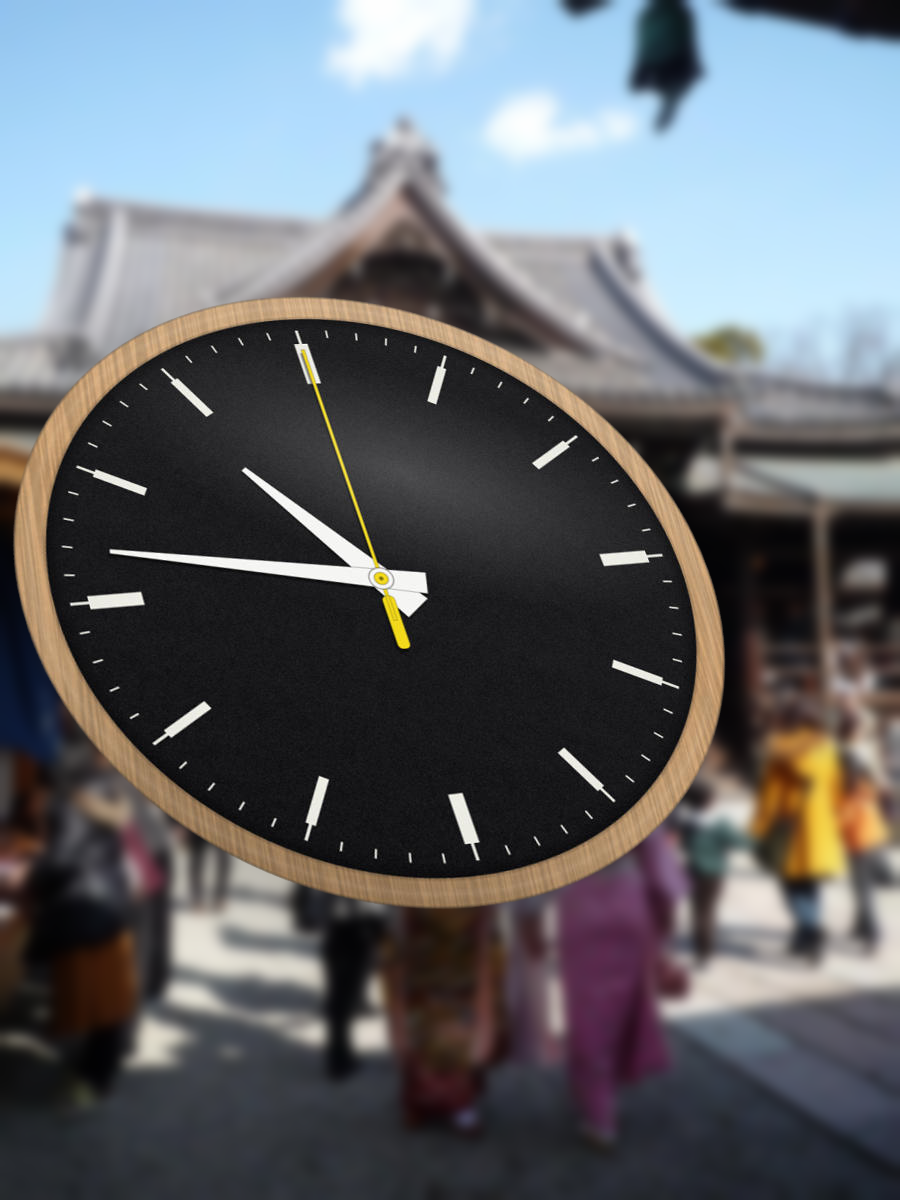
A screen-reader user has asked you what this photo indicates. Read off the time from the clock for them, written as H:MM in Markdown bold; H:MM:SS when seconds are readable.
**10:47:00**
